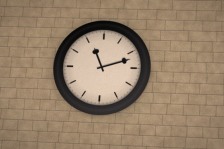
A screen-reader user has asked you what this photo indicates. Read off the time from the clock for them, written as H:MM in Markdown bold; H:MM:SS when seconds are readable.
**11:12**
